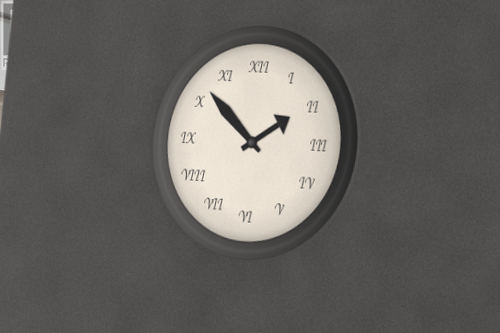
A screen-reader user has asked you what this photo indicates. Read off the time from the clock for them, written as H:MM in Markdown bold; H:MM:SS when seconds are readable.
**1:52**
